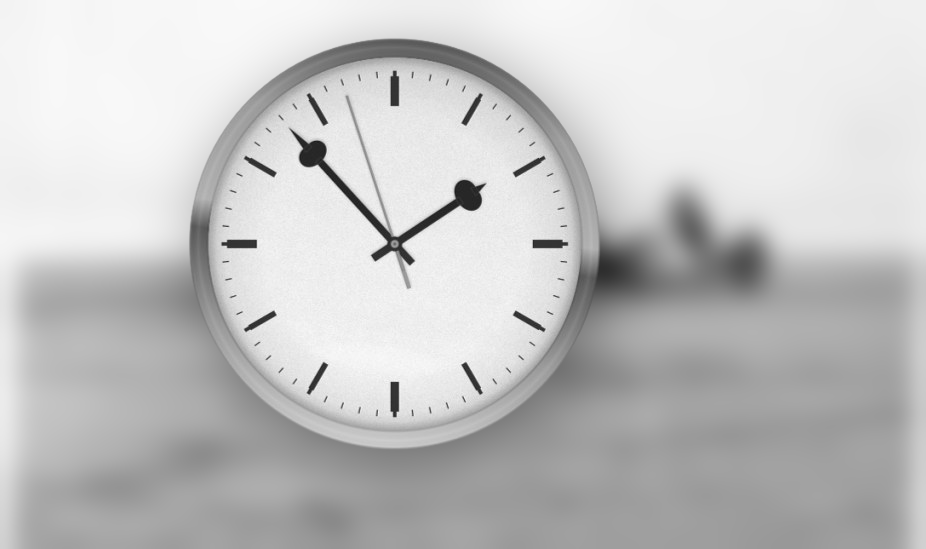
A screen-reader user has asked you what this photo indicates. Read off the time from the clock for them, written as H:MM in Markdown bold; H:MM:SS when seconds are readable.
**1:52:57**
